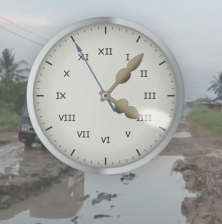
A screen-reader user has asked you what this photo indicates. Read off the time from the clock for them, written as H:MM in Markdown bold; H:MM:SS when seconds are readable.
**4:06:55**
